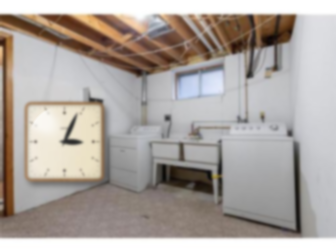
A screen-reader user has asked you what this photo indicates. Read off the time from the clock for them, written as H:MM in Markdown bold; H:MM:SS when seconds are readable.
**3:04**
